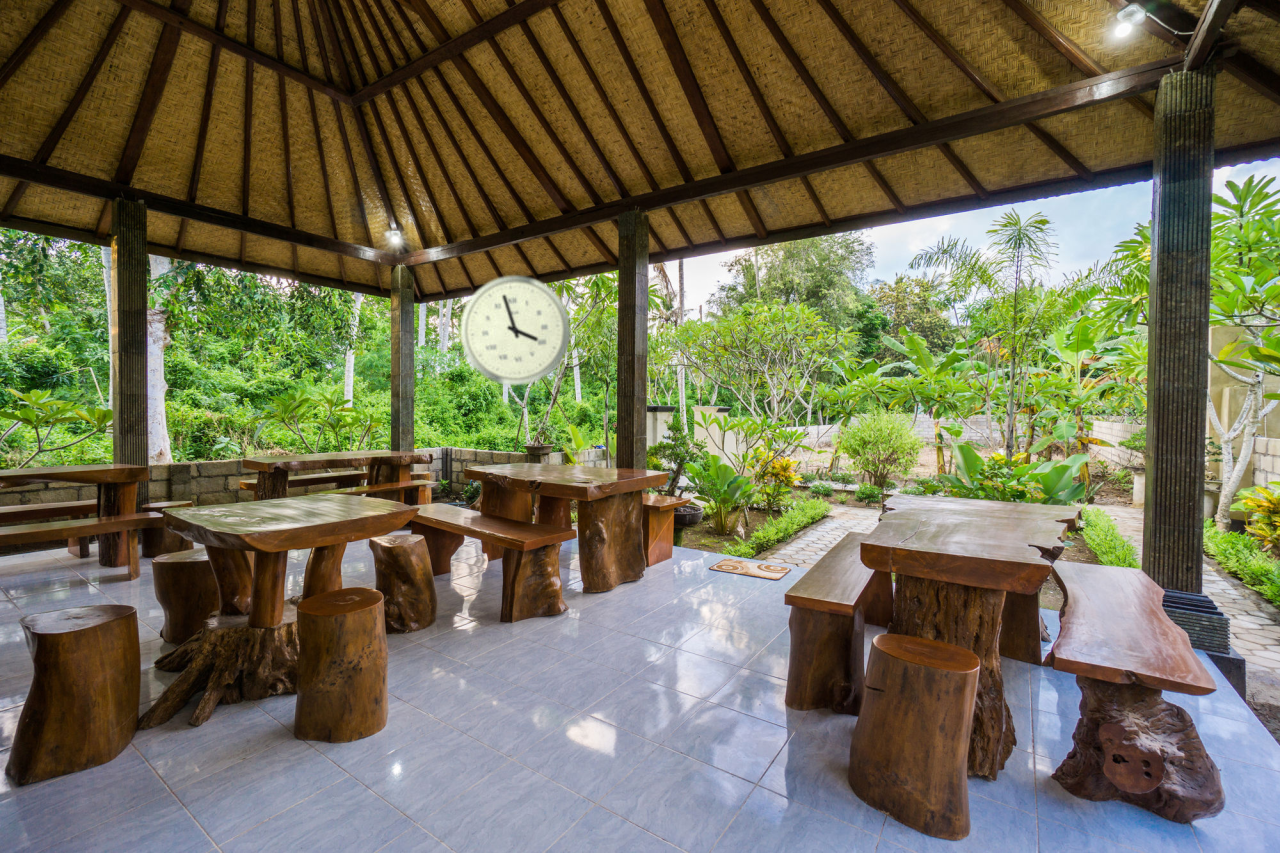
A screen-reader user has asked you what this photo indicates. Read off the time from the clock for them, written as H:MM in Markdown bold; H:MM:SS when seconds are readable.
**3:58**
